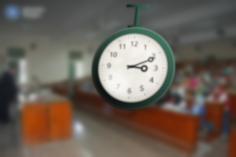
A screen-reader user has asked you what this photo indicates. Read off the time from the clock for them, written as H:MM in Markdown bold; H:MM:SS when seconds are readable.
**3:11**
